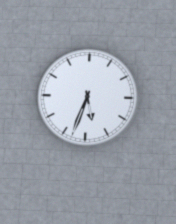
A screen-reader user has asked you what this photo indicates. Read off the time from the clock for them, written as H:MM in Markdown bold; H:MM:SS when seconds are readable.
**5:33**
